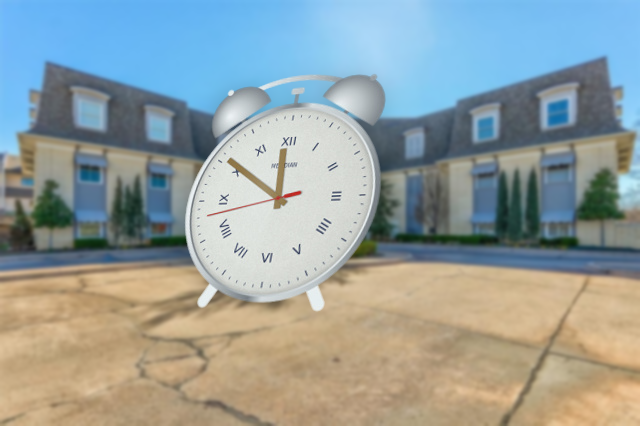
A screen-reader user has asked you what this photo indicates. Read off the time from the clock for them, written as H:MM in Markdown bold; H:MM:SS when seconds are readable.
**11:50:43**
